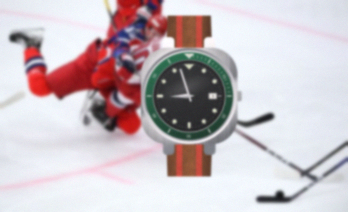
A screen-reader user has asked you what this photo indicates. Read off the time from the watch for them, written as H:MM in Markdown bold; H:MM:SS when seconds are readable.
**8:57**
